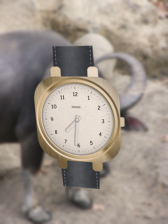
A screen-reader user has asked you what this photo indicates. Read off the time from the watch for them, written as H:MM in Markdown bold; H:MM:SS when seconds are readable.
**7:31**
